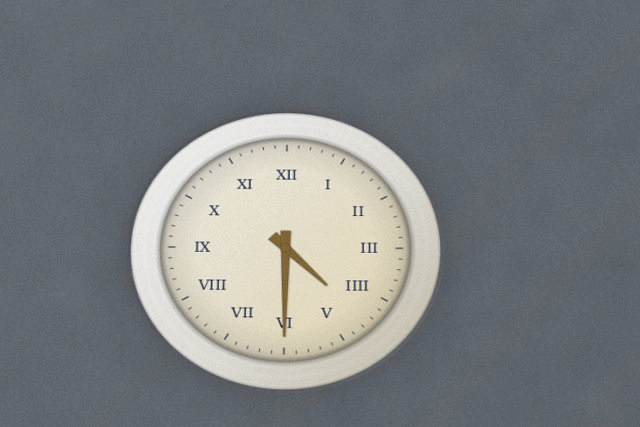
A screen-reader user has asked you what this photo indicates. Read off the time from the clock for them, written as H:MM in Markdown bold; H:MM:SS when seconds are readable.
**4:30**
